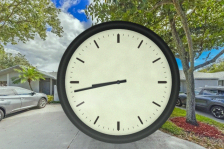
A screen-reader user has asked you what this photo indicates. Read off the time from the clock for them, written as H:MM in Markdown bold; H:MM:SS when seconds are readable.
**8:43**
